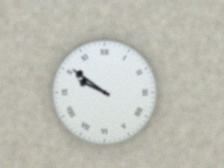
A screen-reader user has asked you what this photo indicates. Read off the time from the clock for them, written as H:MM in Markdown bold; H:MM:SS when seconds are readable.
**9:51**
